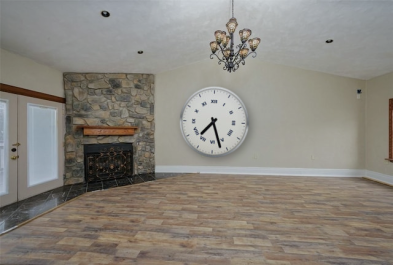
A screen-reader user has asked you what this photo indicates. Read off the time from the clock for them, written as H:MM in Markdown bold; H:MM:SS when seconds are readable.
**7:27**
